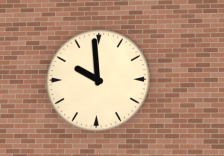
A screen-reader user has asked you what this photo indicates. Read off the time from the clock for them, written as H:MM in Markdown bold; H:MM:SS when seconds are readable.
**9:59**
